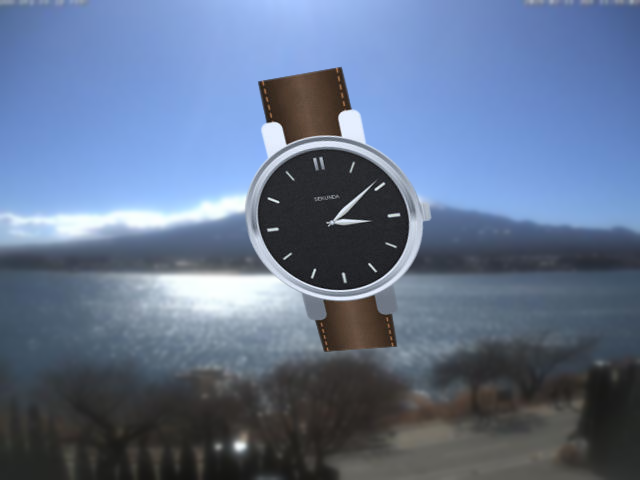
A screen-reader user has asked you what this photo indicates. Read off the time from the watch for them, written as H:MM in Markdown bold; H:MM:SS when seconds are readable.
**3:09**
